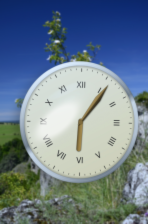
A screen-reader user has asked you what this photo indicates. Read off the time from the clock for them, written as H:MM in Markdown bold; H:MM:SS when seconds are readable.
**6:06**
